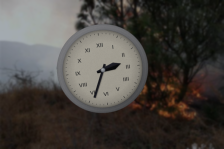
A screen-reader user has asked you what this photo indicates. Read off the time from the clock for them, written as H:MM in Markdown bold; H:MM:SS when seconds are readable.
**2:34**
